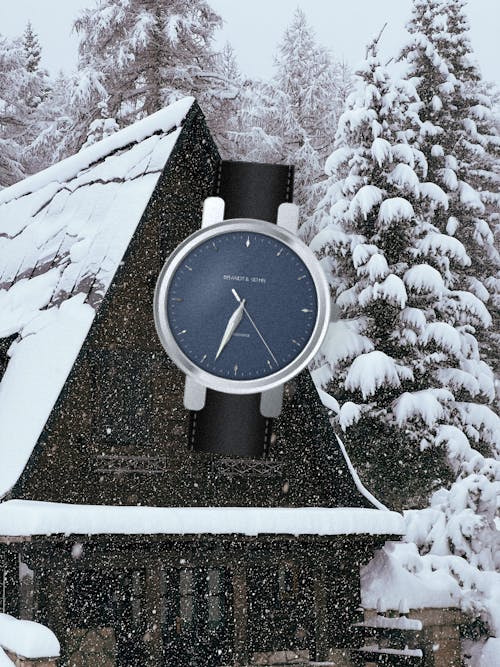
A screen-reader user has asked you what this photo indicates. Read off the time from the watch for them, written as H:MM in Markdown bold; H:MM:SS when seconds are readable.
**6:33:24**
